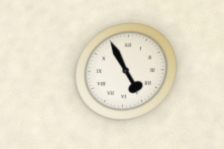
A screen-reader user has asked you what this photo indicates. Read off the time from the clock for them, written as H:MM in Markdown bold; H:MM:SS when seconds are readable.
**4:55**
